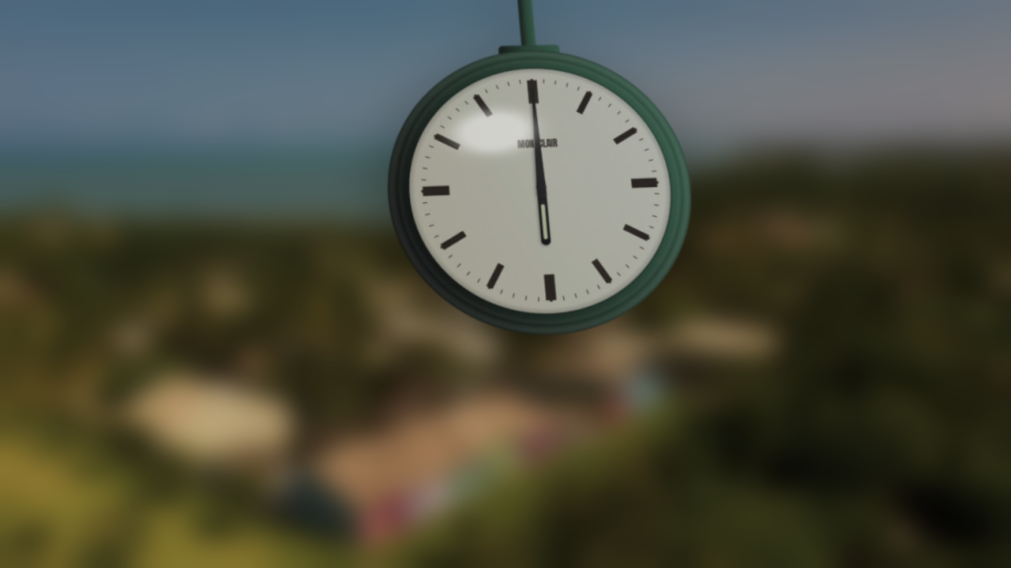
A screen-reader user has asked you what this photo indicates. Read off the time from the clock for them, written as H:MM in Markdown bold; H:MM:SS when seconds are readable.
**6:00**
